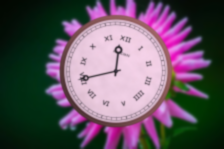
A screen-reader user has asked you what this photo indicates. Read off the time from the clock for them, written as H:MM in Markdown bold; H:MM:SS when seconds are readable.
**11:40**
